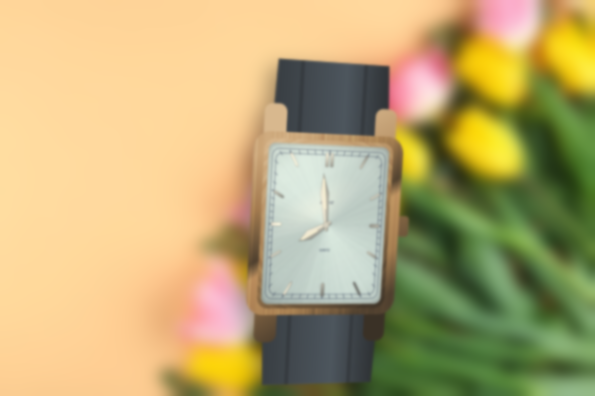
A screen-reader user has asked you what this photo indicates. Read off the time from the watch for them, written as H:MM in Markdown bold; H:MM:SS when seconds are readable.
**7:59**
